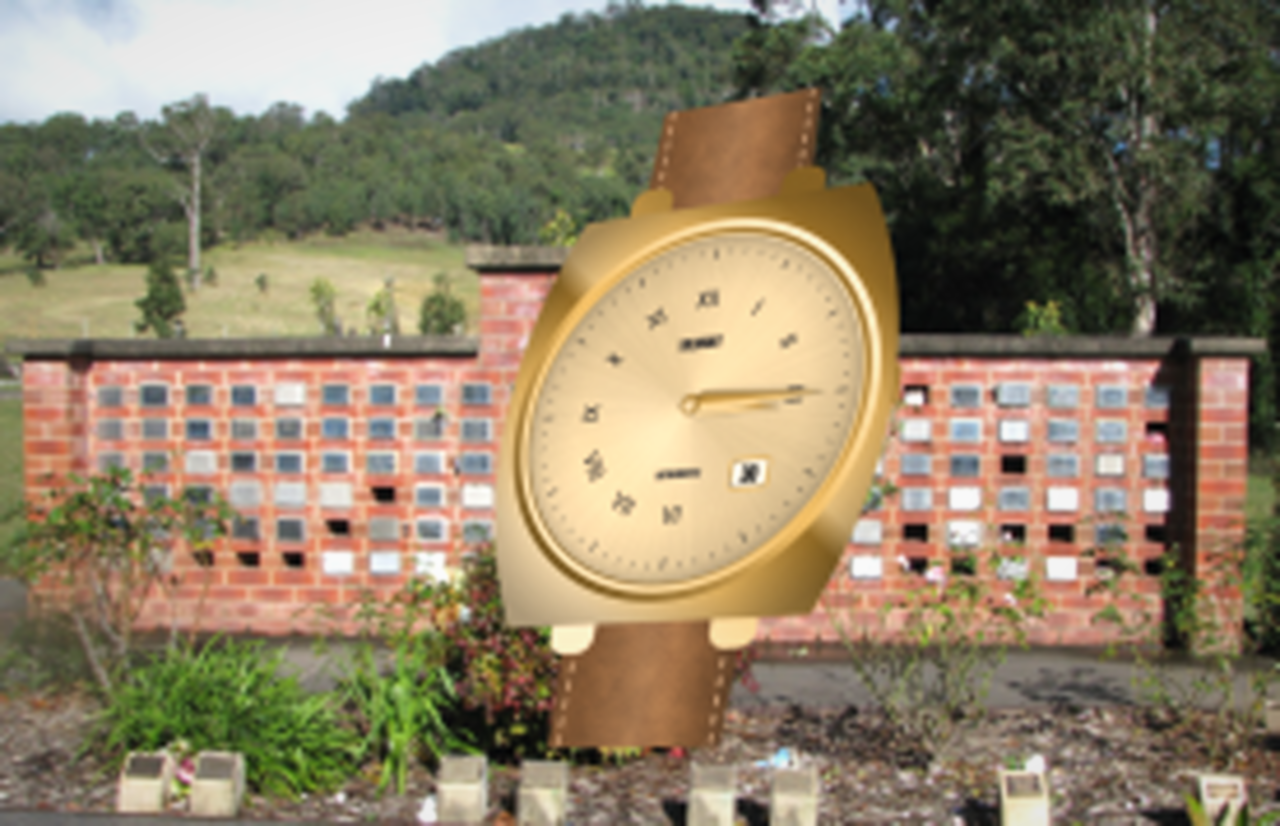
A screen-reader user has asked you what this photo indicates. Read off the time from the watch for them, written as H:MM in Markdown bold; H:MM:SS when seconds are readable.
**3:15**
